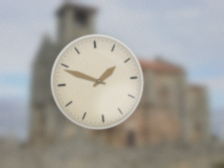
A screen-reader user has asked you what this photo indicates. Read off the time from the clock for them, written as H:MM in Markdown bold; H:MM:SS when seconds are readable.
**1:49**
